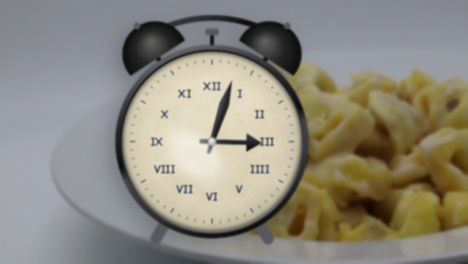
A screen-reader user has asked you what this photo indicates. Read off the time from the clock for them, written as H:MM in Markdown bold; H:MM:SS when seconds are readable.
**3:03**
